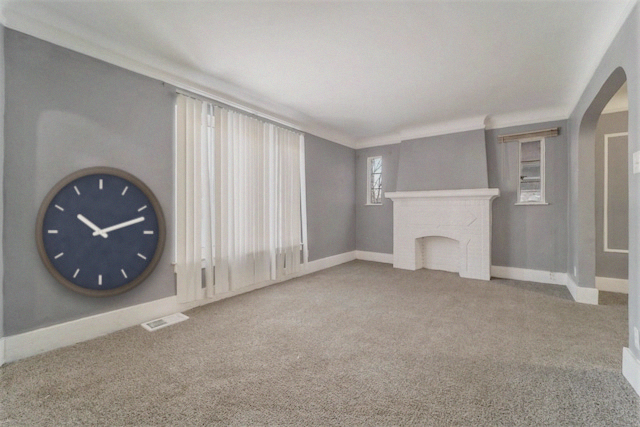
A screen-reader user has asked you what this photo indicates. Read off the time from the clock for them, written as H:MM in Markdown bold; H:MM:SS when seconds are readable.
**10:12**
